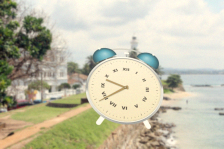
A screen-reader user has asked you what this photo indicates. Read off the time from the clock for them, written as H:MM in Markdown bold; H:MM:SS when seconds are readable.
**9:39**
